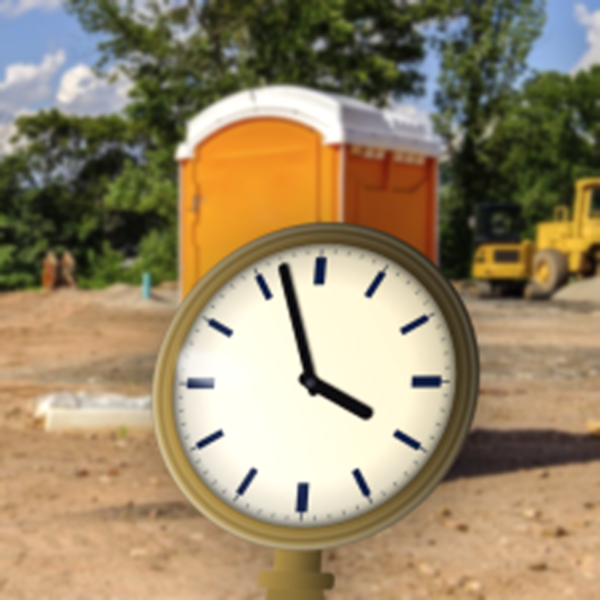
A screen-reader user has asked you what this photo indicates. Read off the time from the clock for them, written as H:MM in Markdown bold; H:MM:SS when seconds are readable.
**3:57**
